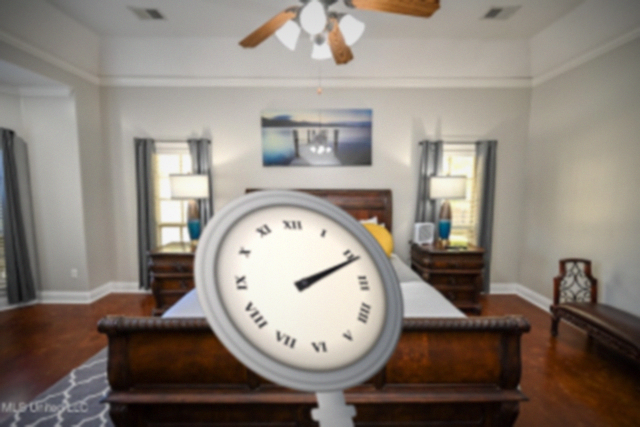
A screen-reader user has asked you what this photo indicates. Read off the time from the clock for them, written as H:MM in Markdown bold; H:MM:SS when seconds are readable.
**2:11**
